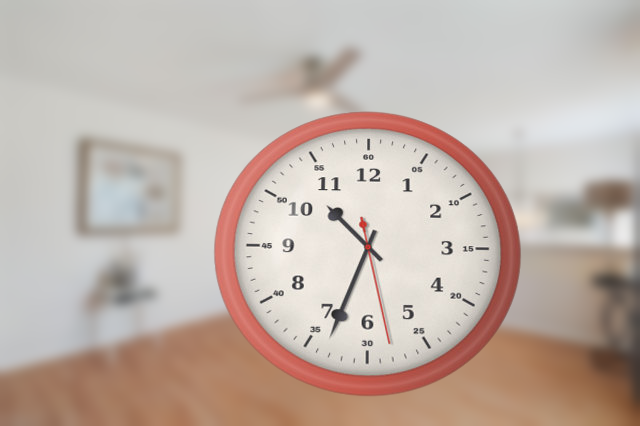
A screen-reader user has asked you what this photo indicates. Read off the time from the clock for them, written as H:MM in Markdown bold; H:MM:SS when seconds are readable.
**10:33:28**
